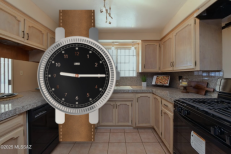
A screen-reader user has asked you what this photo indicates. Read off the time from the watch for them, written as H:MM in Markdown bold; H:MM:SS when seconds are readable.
**9:15**
